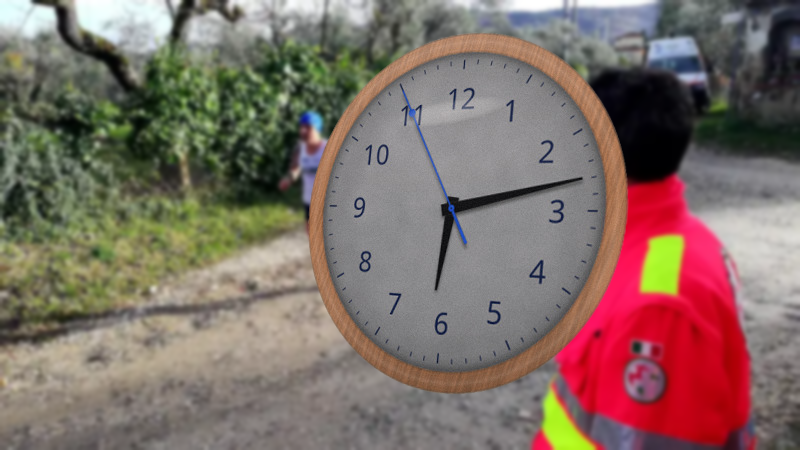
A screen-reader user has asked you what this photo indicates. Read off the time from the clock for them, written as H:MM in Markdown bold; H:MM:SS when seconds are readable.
**6:12:55**
